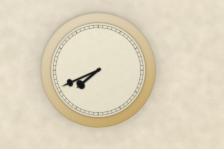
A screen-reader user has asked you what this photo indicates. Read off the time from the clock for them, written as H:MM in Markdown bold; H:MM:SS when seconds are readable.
**7:41**
